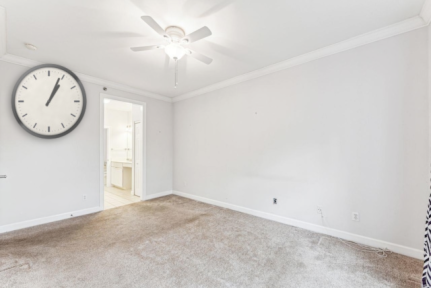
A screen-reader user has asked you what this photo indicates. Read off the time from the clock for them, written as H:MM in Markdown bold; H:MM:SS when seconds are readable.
**1:04**
